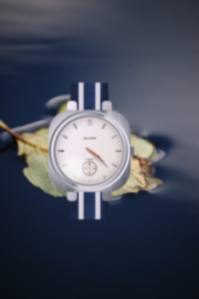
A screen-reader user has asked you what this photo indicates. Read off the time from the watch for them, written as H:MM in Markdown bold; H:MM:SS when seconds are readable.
**4:22**
